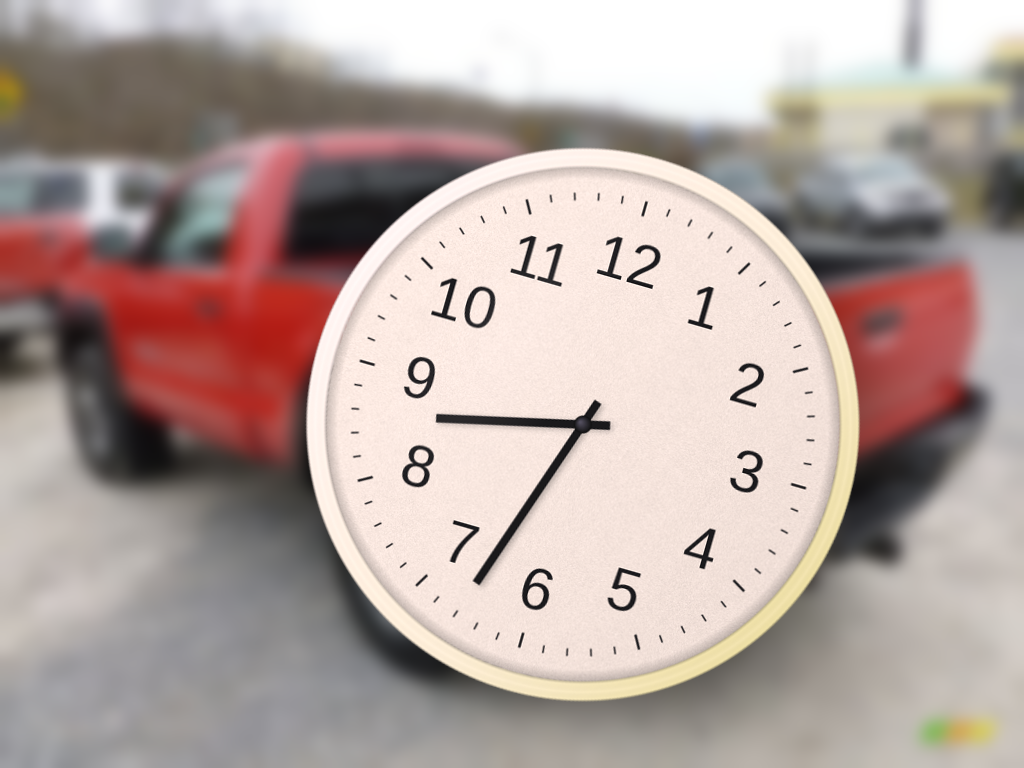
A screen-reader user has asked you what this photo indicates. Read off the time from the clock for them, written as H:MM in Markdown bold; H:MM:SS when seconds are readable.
**8:33**
